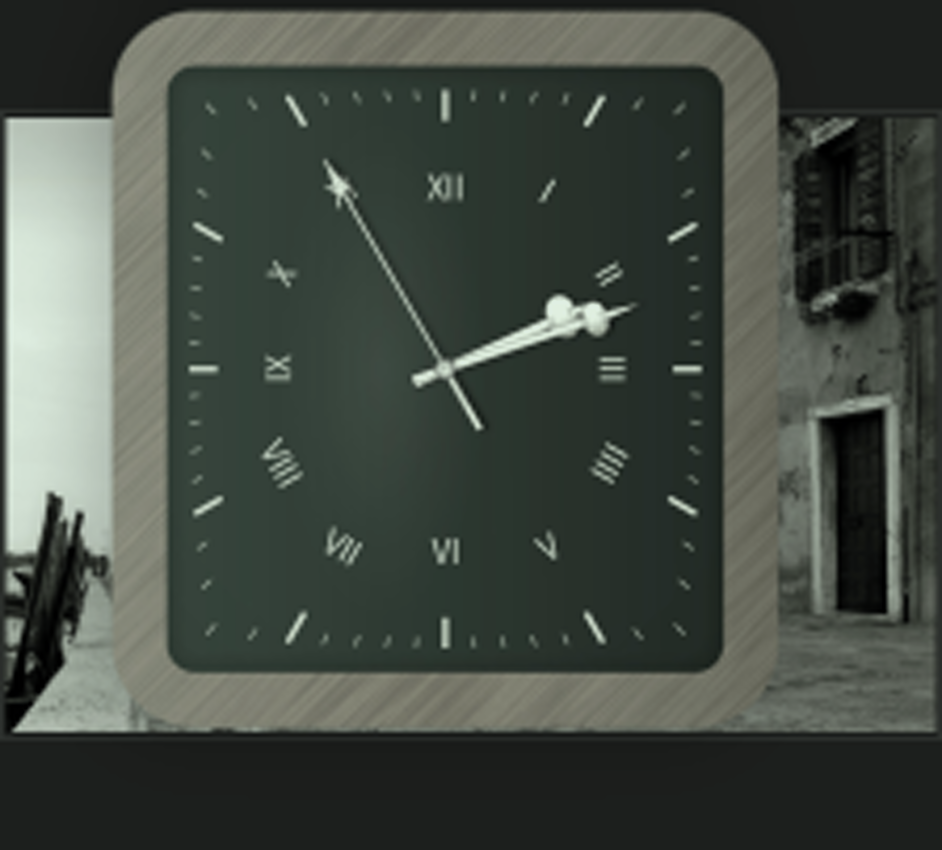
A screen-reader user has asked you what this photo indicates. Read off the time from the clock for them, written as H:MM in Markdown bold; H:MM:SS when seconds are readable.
**2:11:55**
